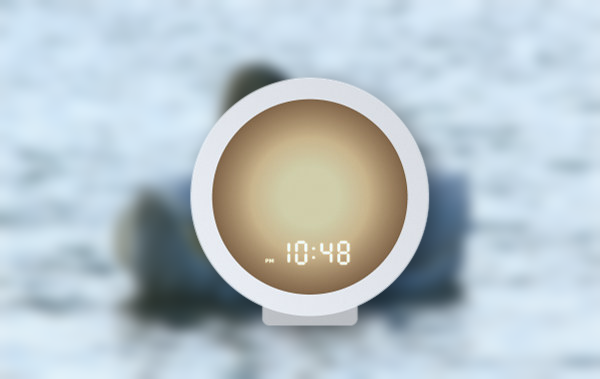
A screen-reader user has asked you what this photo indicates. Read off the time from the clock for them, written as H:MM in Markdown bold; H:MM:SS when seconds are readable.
**10:48**
